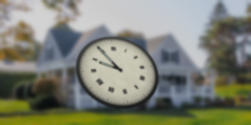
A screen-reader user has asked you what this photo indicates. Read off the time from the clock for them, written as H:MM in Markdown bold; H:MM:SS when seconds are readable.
**9:55**
